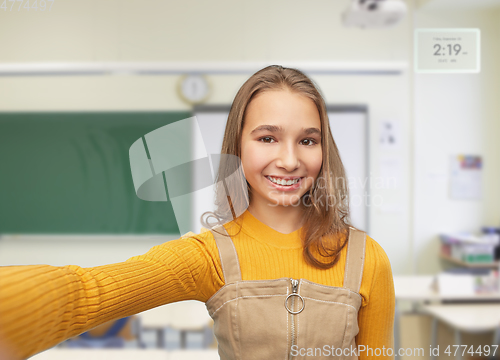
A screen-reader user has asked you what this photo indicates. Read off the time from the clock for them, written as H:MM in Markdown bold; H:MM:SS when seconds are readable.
**2:19**
